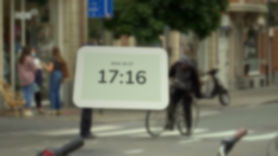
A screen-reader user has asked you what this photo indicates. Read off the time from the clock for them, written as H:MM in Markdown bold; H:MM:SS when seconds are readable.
**17:16**
